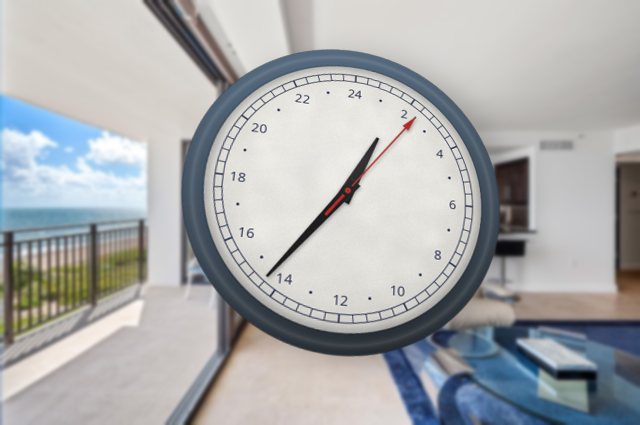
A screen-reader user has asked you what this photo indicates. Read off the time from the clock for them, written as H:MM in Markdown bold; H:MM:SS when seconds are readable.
**1:36:06**
